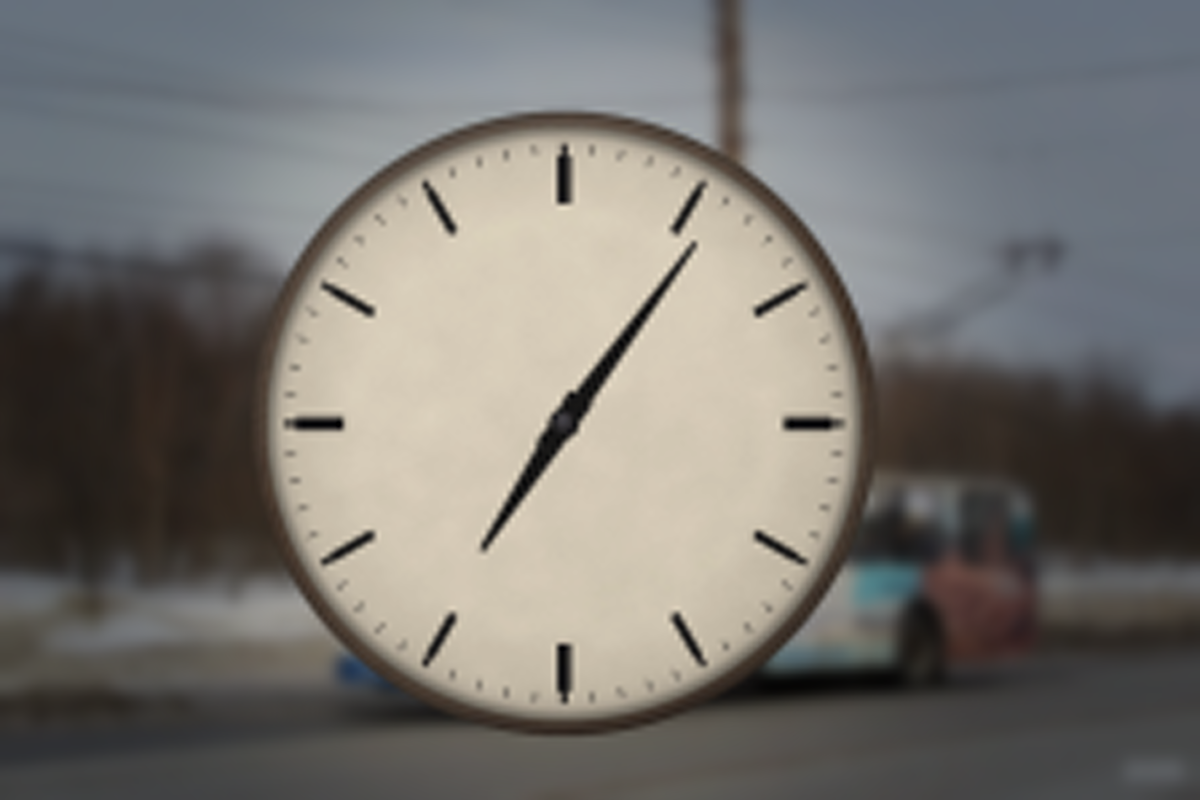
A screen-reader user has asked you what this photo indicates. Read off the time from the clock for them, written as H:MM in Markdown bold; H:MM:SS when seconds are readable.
**7:06**
